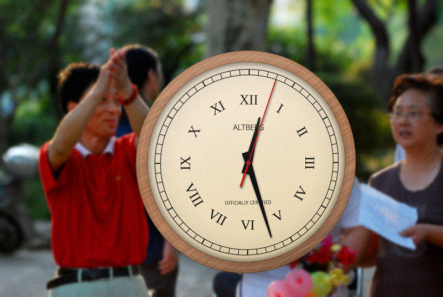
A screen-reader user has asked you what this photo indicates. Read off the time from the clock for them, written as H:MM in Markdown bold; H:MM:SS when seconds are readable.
**12:27:03**
